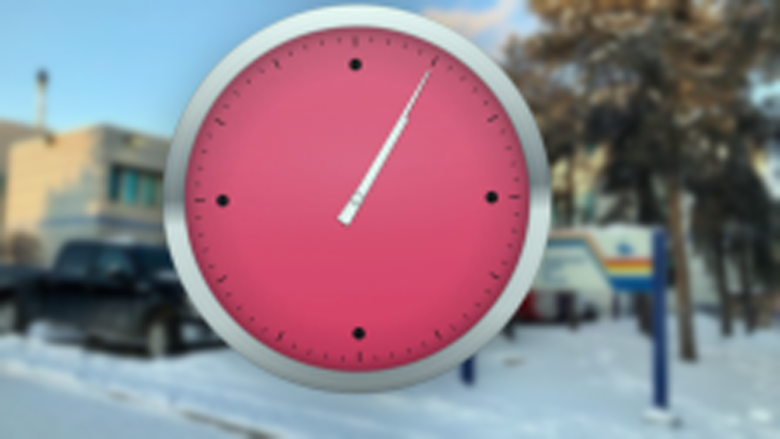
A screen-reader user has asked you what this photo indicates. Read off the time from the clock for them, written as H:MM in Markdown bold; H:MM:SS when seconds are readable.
**1:05**
